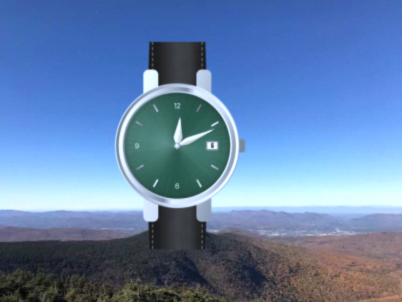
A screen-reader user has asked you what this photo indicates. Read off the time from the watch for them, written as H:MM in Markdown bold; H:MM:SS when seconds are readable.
**12:11**
